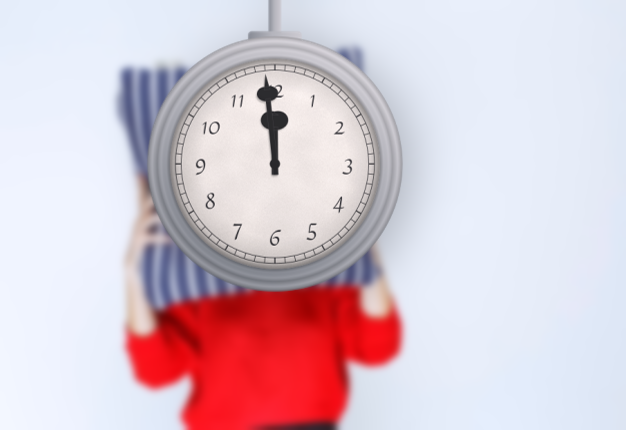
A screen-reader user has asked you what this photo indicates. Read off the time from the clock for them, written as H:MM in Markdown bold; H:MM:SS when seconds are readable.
**11:59**
